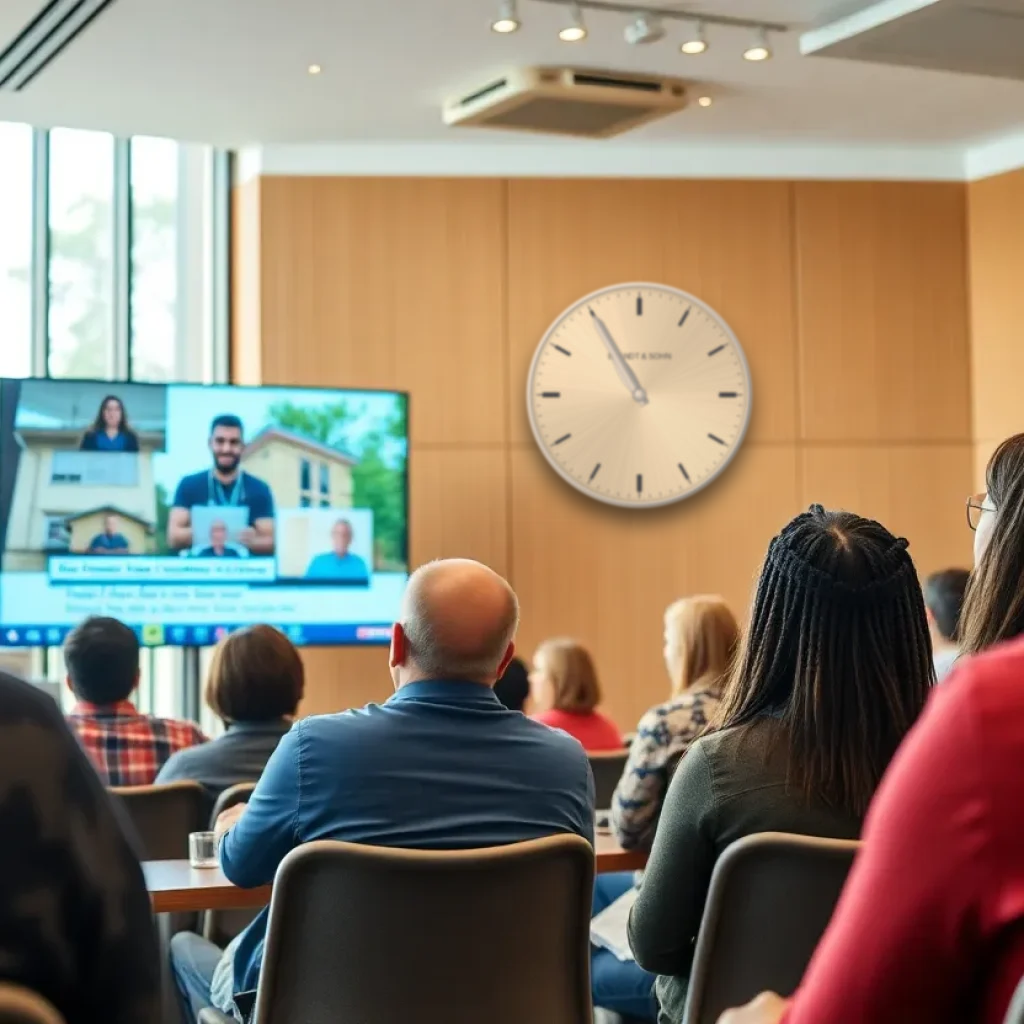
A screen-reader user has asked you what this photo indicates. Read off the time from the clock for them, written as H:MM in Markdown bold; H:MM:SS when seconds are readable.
**10:55**
